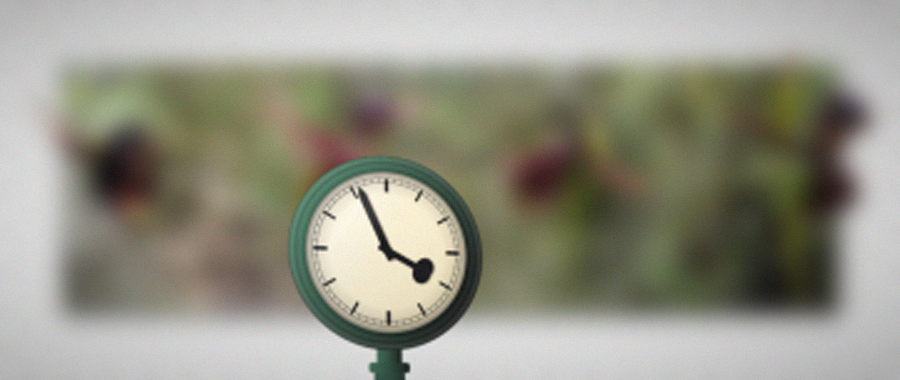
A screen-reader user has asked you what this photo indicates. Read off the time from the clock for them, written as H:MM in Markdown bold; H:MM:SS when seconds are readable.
**3:56**
